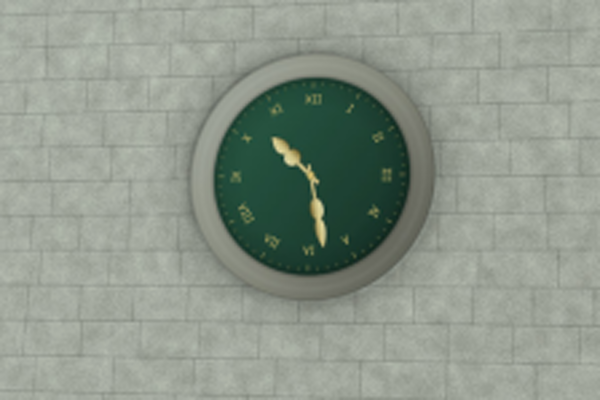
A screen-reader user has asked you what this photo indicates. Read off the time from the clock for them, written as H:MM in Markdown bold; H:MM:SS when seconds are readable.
**10:28**
